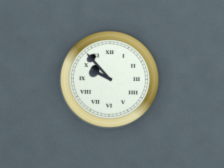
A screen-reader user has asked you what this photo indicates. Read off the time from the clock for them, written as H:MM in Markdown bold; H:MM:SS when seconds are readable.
**9:53**
